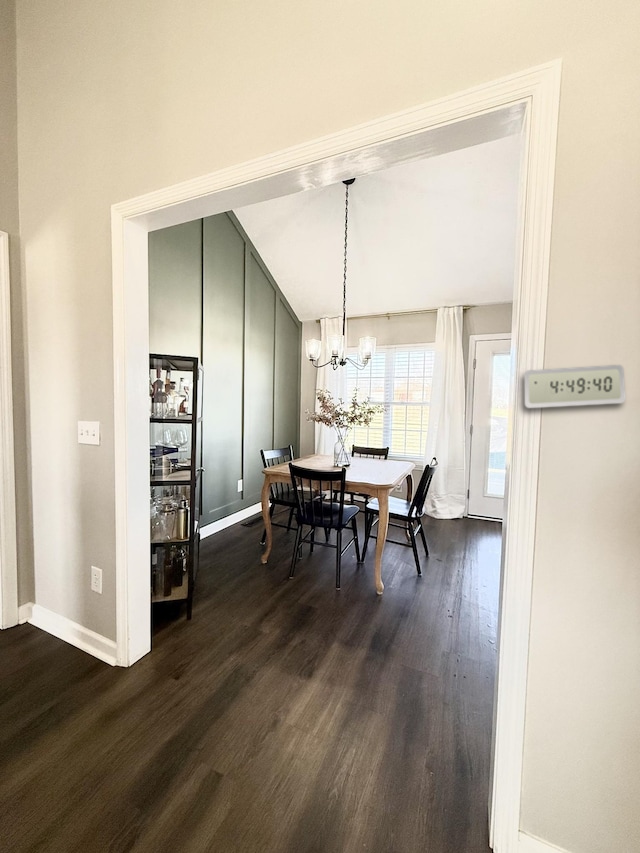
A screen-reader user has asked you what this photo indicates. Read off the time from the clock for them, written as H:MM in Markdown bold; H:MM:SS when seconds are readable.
**4:49:40**
